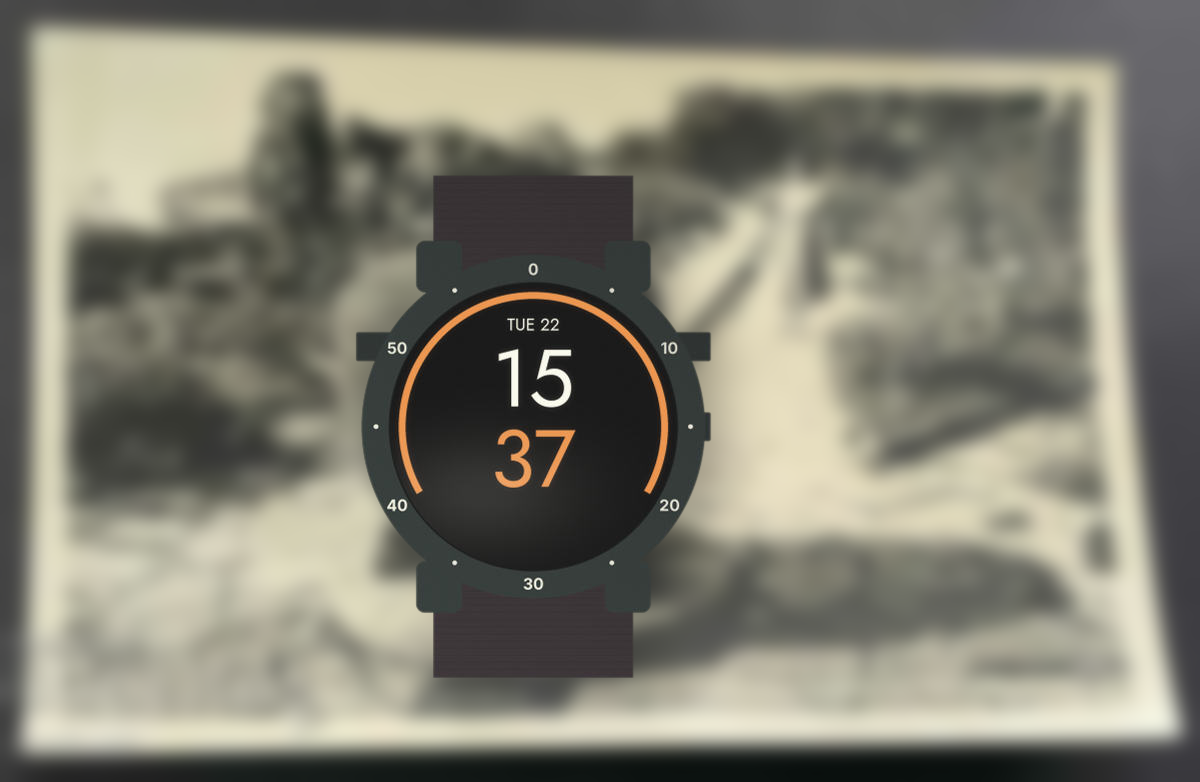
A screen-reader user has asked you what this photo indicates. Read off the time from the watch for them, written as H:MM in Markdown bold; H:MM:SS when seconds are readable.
**15:37**
